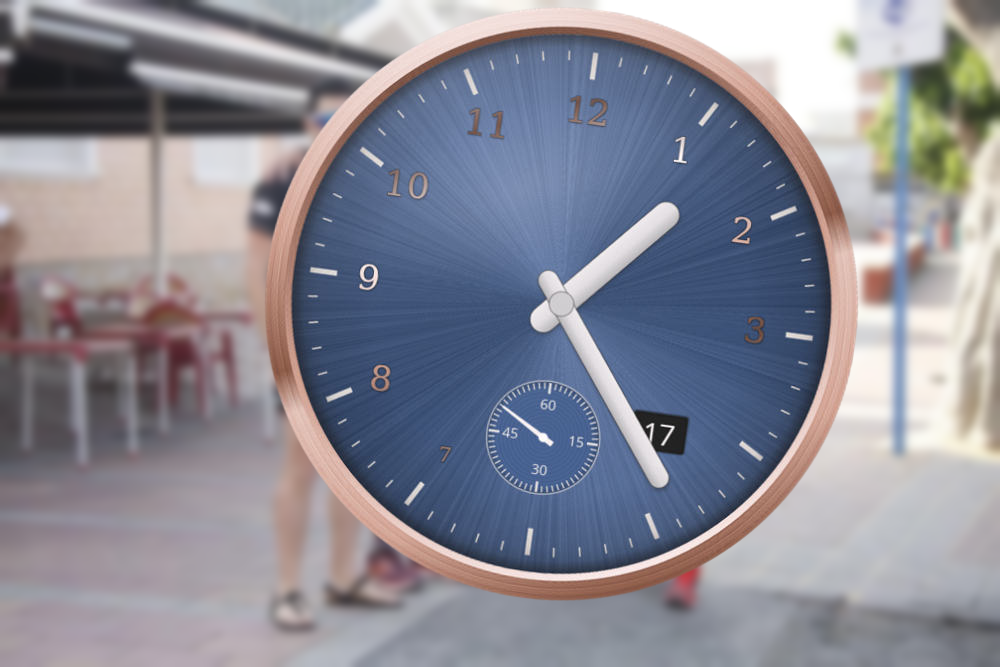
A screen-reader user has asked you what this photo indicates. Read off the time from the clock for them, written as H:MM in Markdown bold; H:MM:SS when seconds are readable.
**1:23:50**
